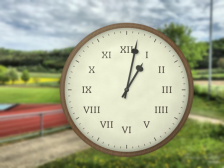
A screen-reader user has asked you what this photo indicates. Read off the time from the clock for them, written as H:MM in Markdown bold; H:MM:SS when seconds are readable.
**1:02**
